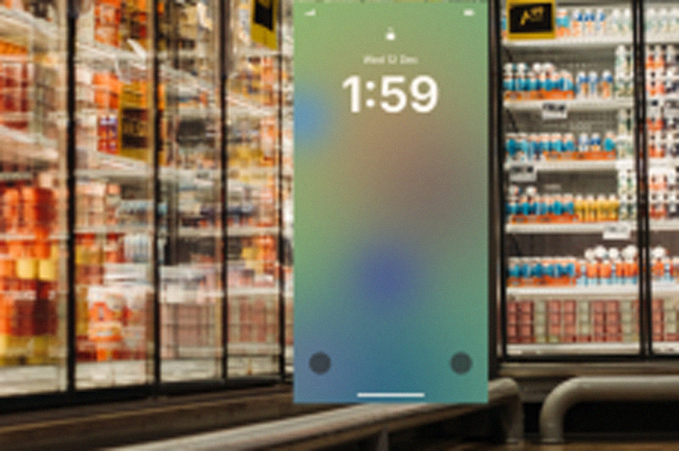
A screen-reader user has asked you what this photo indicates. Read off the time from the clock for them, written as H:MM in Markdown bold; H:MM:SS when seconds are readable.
**1:59**
